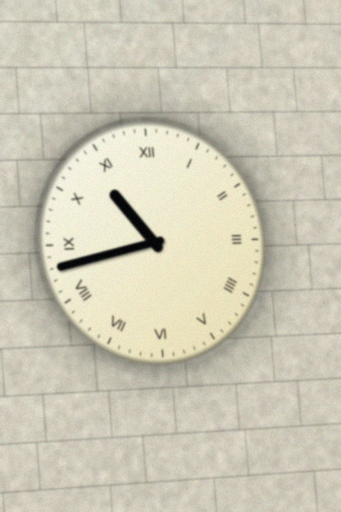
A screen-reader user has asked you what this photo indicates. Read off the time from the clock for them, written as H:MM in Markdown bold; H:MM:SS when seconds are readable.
**10:43**
